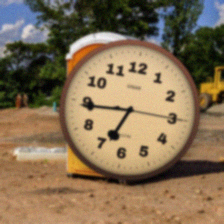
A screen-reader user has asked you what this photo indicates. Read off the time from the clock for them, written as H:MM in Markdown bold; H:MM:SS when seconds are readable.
**6:44:15**
